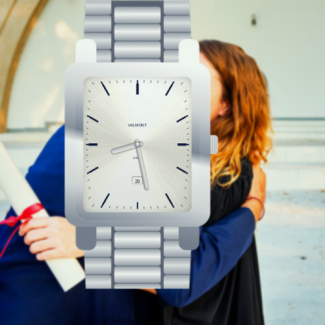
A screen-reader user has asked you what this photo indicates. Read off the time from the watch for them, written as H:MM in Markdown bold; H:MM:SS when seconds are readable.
**8:28**
